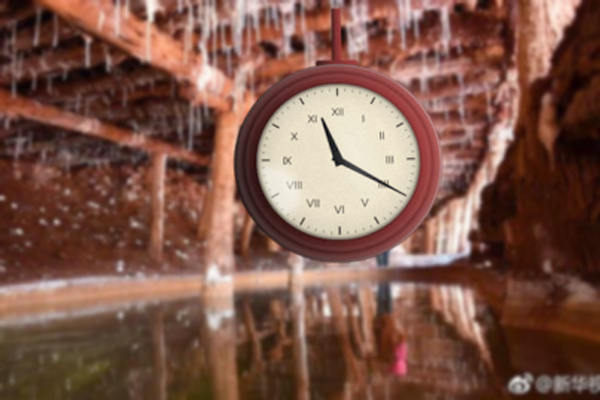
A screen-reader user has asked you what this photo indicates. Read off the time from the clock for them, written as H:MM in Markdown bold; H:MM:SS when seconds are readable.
**11:20**
